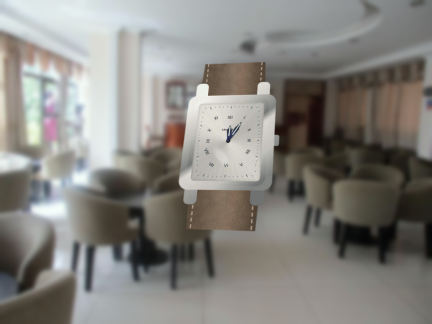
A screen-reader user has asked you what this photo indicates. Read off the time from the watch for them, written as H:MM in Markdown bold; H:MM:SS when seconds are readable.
**12:05**
